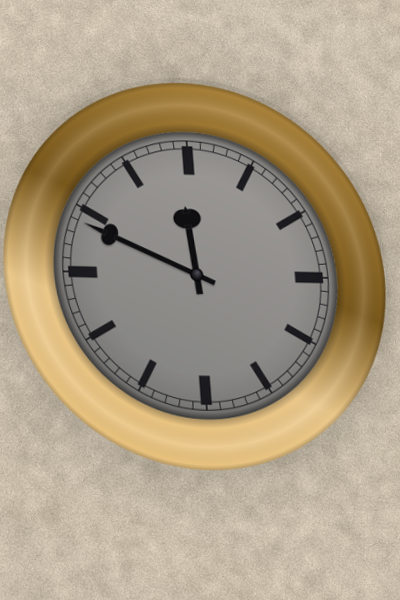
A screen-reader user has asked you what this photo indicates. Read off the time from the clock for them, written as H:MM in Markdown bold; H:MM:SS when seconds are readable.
**11:49**
